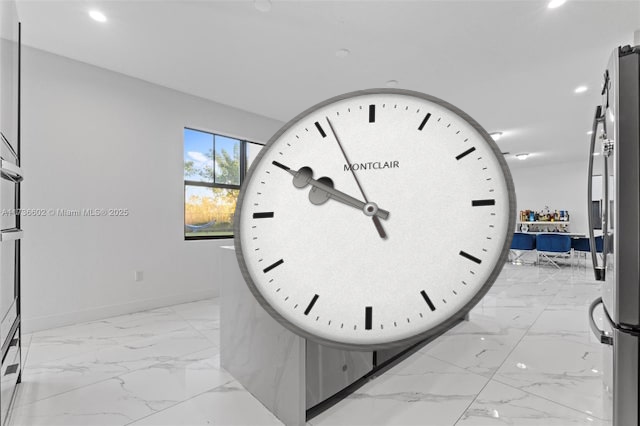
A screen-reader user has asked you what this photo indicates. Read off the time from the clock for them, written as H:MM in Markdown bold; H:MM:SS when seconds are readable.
**9:49:56**
